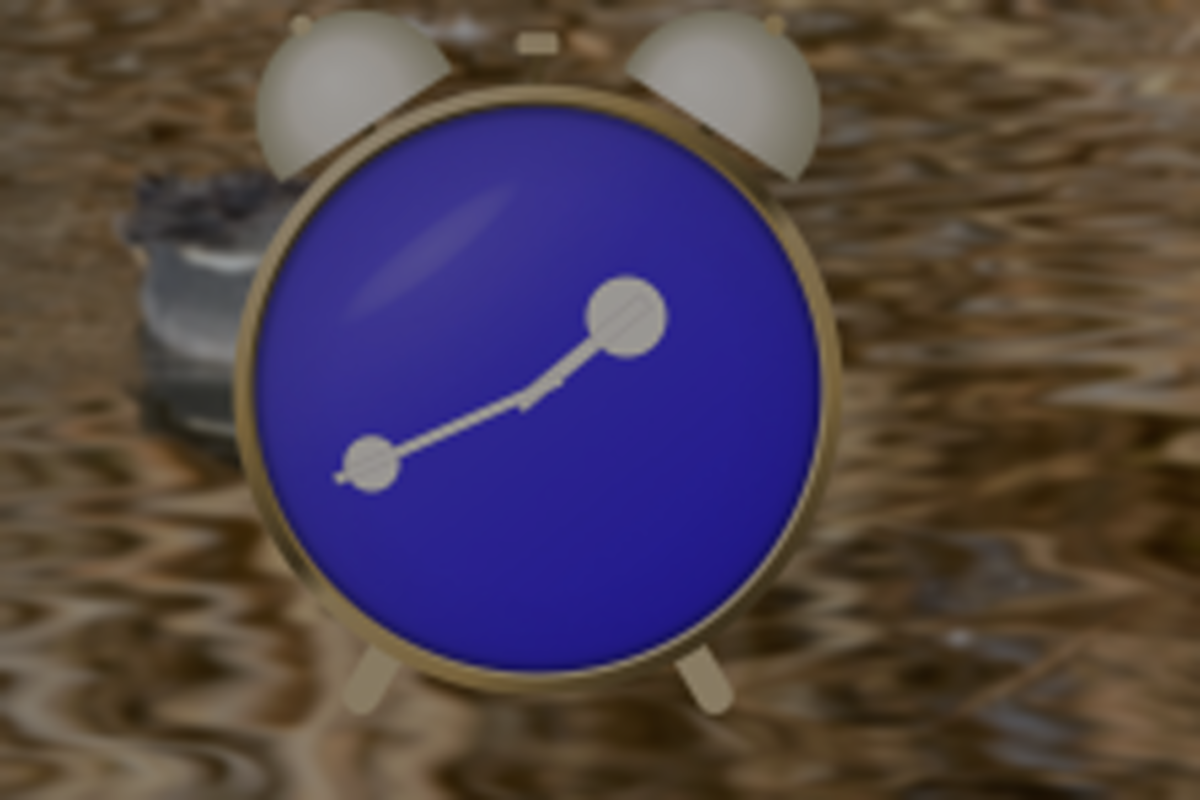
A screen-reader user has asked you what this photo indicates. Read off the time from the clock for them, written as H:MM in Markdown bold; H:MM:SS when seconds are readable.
**1:41**
